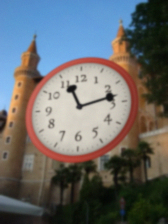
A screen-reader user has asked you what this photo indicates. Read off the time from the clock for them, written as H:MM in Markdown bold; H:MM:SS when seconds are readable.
**11:13**
